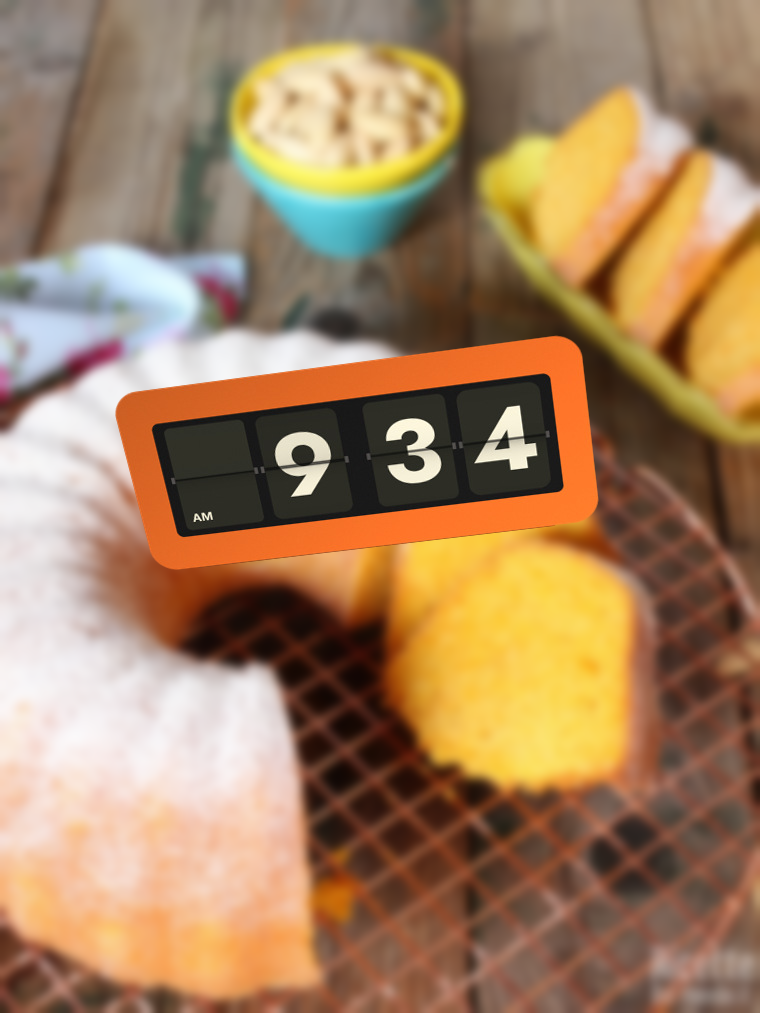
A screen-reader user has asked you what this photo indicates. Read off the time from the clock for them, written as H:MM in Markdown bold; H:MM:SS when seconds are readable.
**9:34**
